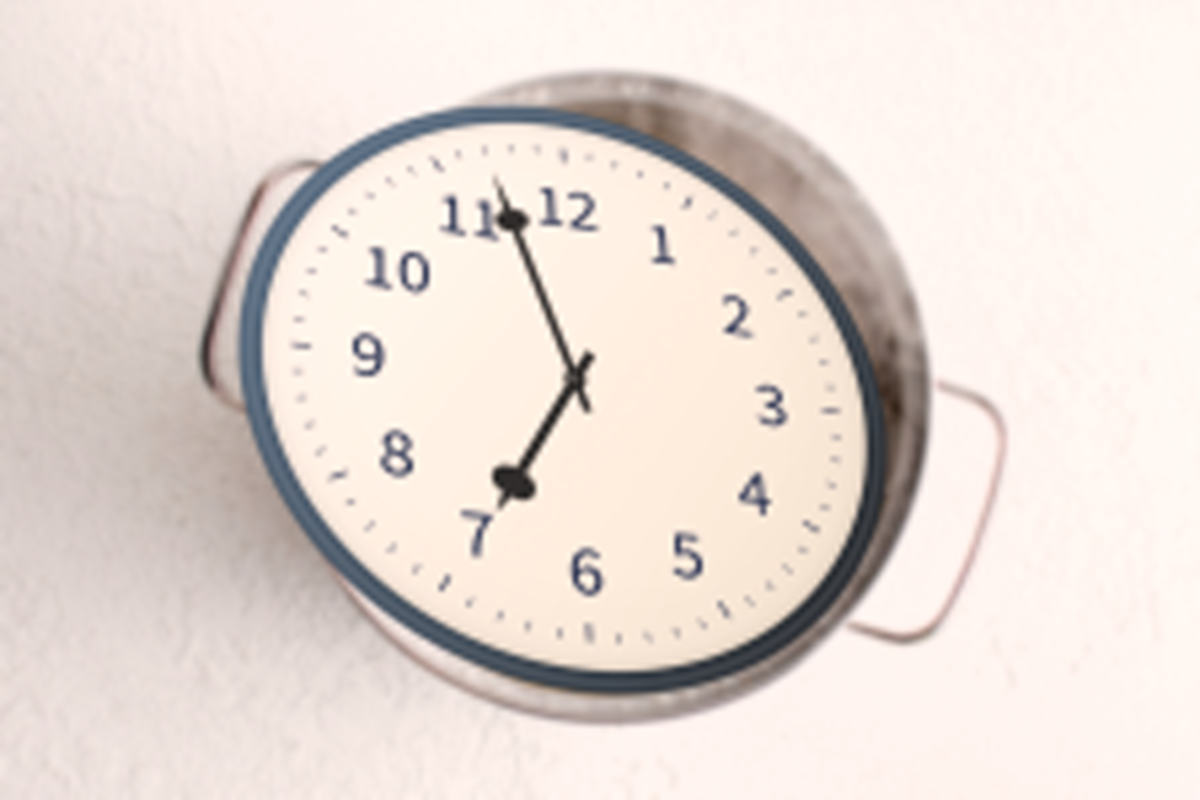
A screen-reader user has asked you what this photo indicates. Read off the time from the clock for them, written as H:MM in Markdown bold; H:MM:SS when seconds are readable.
**6:57**
